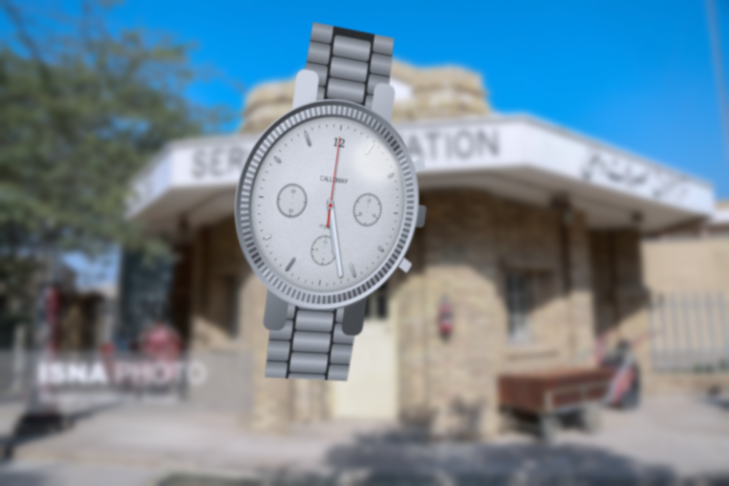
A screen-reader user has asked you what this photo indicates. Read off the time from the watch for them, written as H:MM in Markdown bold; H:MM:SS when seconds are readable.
**5:27**
